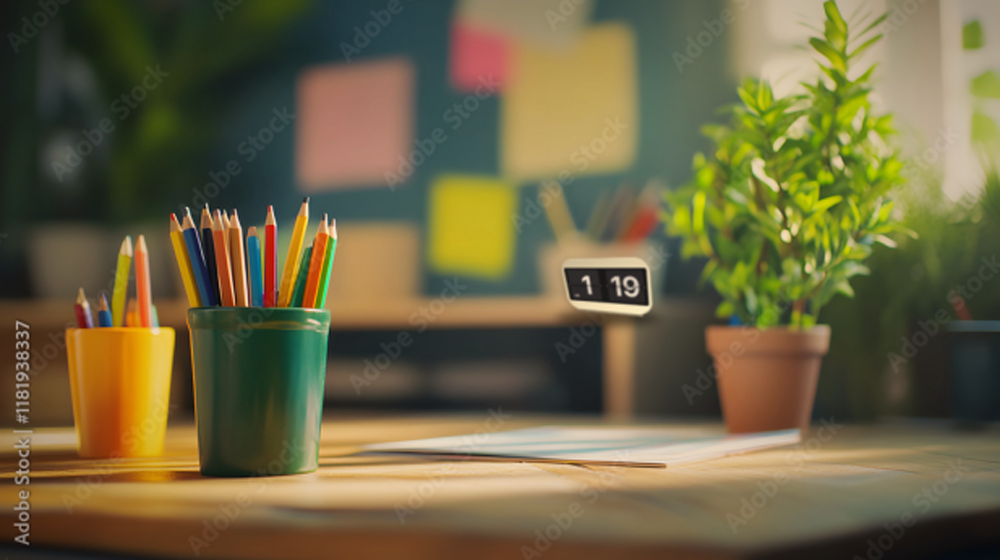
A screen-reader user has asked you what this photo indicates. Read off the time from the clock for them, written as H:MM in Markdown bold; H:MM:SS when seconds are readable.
**1:19**
